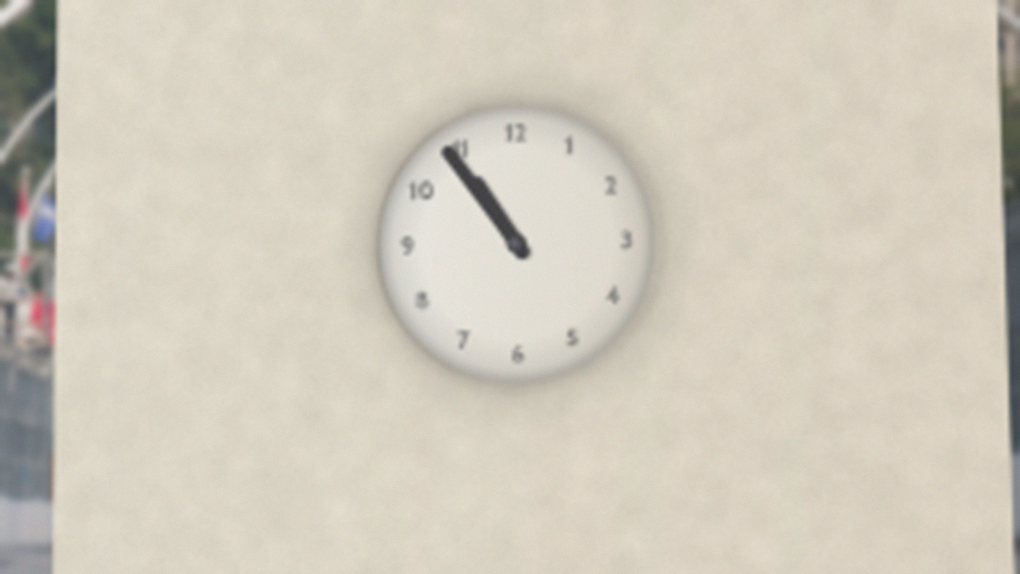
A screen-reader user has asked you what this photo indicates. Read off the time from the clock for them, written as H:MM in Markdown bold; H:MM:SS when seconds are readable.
**10:54**
